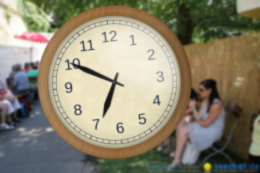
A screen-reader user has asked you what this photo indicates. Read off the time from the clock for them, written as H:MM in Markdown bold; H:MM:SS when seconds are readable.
**6:50**
